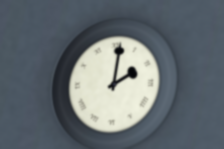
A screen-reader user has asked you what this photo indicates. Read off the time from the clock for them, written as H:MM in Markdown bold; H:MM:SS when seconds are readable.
**2:01**
